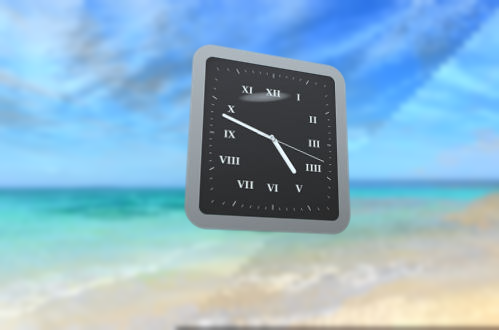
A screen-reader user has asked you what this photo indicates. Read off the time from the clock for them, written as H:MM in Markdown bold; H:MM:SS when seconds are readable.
**4:48:18**
